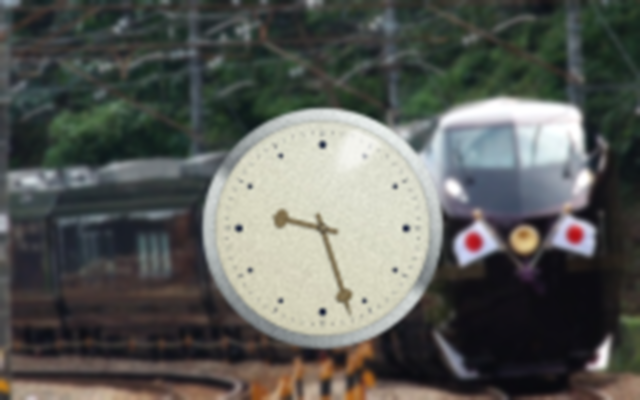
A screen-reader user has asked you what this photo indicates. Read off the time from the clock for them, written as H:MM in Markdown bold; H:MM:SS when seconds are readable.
**9:27**
